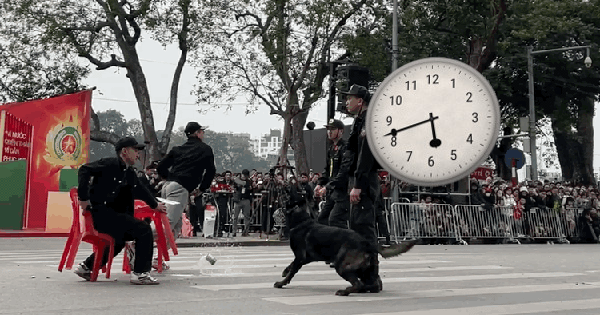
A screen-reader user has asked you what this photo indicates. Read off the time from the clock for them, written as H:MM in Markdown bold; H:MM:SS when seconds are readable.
**5:42**
